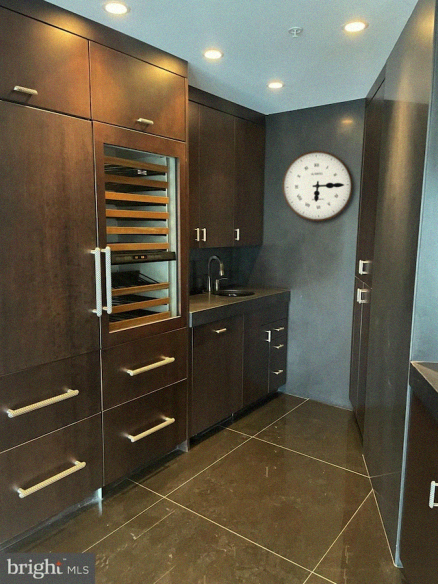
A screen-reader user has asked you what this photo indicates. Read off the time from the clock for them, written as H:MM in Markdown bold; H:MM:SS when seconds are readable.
**6:15**
